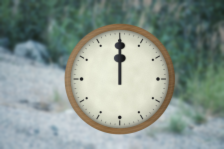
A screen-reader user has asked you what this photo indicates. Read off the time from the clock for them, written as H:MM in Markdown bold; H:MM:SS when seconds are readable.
**12:00**
